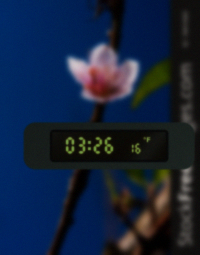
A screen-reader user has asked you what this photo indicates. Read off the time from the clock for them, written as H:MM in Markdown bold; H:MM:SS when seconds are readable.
**3:26**
